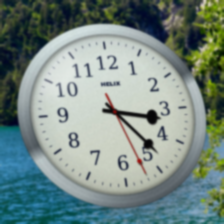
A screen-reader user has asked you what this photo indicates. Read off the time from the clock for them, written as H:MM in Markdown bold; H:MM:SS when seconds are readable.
**3:23:27**
